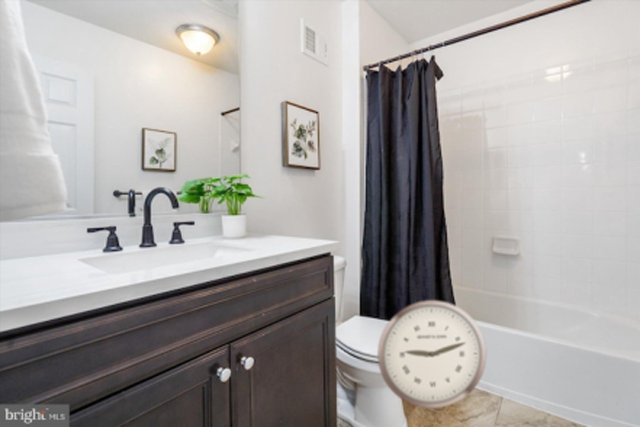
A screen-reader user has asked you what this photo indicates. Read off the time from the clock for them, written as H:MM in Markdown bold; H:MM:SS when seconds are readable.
**9:12**
